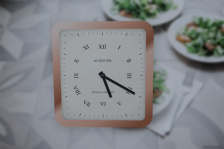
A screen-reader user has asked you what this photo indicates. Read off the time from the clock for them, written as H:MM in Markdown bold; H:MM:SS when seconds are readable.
**5:20**
